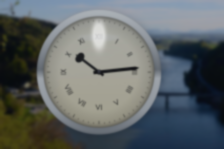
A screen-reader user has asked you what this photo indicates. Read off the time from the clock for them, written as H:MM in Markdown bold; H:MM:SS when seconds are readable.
**10:14**
